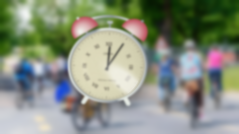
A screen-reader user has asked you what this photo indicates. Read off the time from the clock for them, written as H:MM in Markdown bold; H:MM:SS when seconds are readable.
**12:05**
